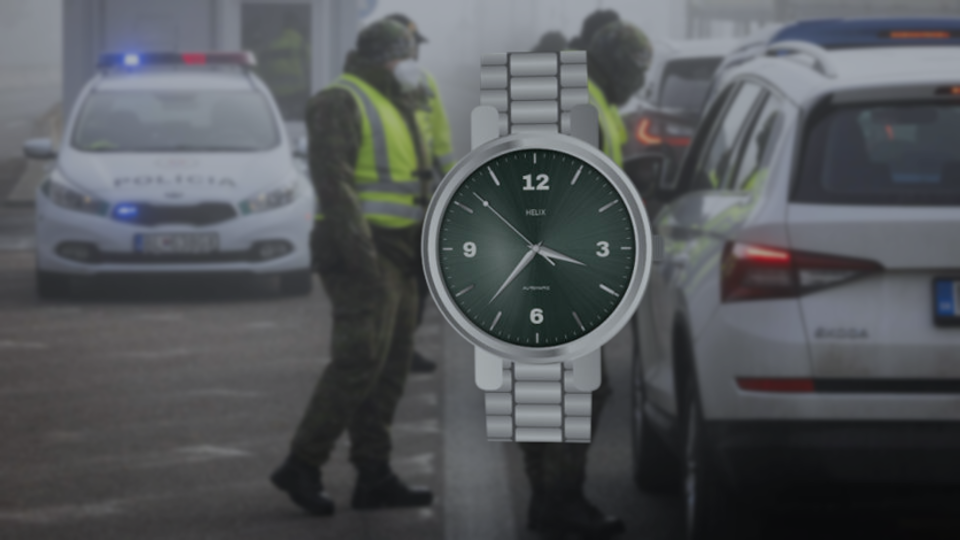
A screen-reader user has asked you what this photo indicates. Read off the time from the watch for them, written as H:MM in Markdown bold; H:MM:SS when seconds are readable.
**3:36:52**
